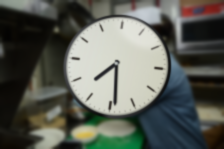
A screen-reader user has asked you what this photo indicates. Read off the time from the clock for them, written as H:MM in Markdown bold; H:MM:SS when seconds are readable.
**7:29**
